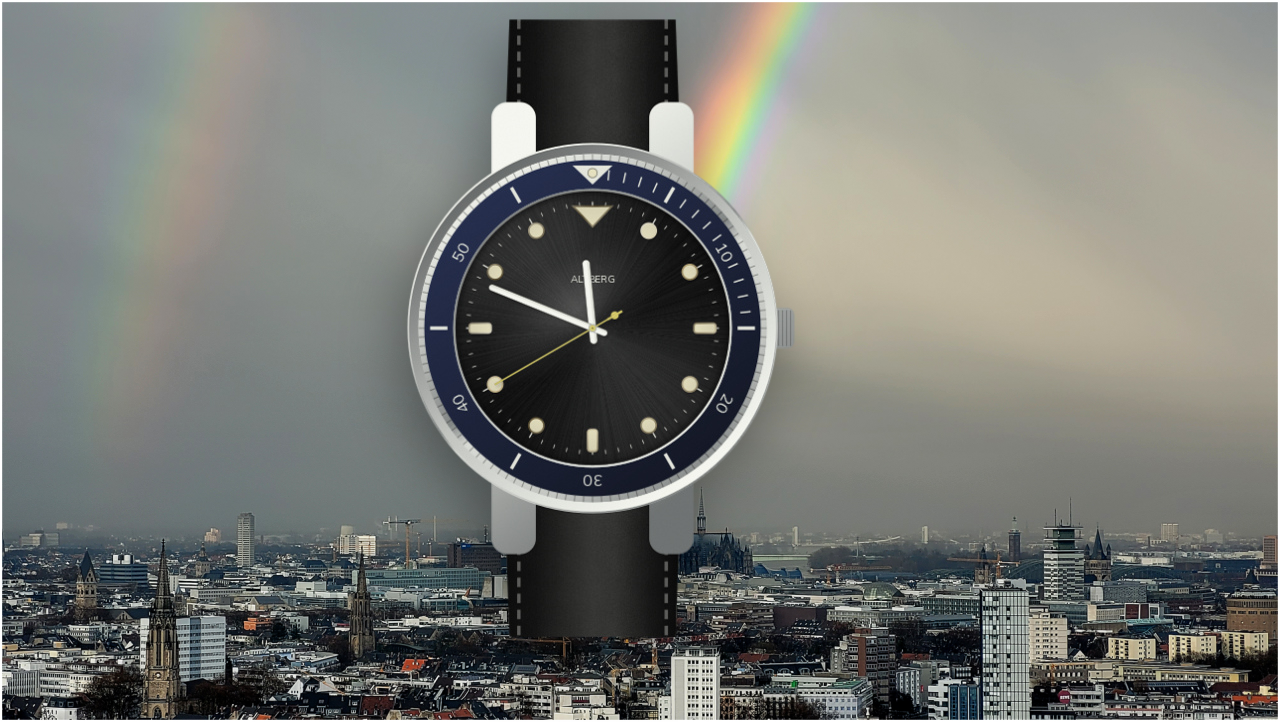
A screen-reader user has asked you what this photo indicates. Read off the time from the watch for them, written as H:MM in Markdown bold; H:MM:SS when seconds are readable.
**11:48:40**
